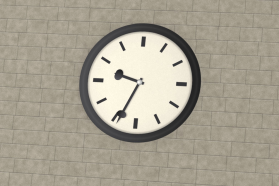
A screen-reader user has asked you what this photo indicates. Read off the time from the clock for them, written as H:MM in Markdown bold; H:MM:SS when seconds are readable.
**9:34**
